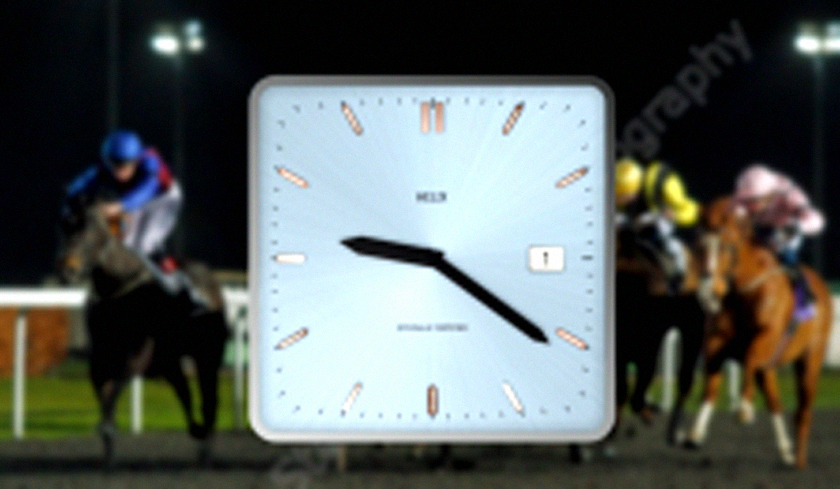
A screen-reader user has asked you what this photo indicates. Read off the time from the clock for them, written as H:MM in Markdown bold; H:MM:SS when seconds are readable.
**9:21**
